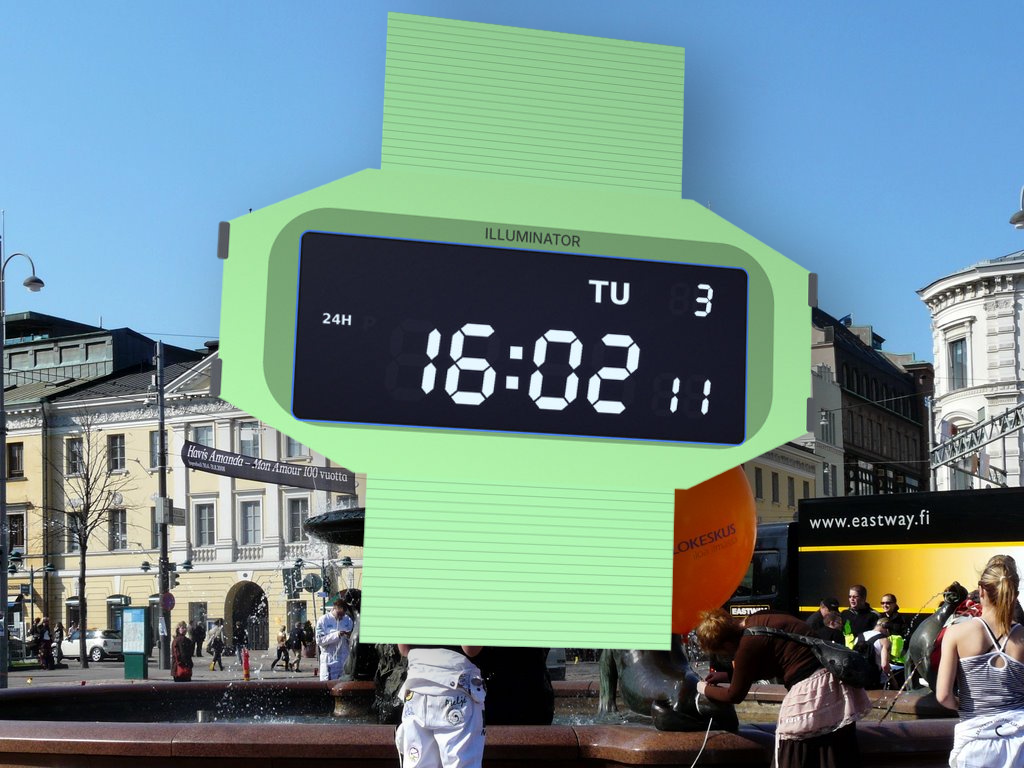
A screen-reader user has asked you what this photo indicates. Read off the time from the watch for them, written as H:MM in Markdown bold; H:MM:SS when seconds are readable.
**16:02:11**
